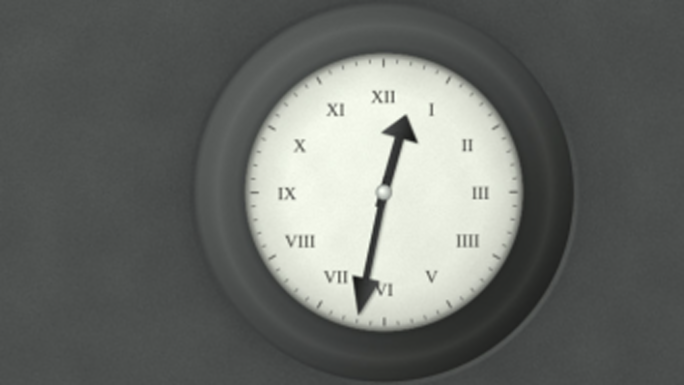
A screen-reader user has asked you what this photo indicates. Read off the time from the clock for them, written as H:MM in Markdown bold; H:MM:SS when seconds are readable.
**12:32**
